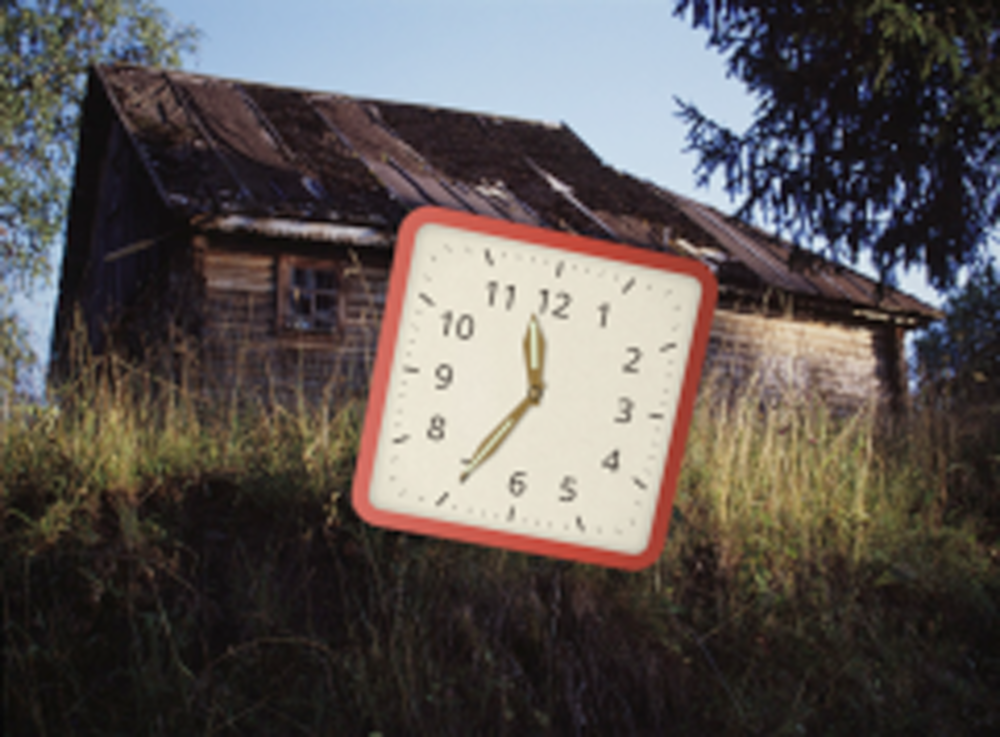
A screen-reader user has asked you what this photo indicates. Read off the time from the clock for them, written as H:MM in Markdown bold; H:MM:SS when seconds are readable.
**11:35**
